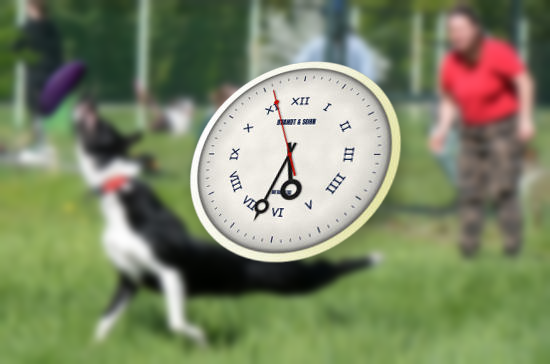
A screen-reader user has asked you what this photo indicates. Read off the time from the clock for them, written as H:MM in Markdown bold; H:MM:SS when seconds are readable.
**5:32:56**
